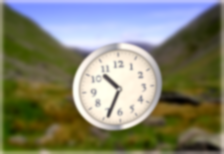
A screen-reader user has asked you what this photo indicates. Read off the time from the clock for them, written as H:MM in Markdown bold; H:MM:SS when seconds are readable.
**10:34**
